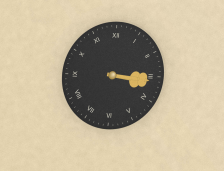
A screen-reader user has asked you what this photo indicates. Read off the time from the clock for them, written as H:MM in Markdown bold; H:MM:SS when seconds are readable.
**3:16**
